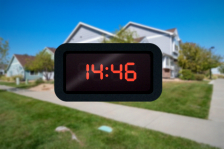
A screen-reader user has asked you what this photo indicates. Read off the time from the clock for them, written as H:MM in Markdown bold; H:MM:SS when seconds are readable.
**14:46**
